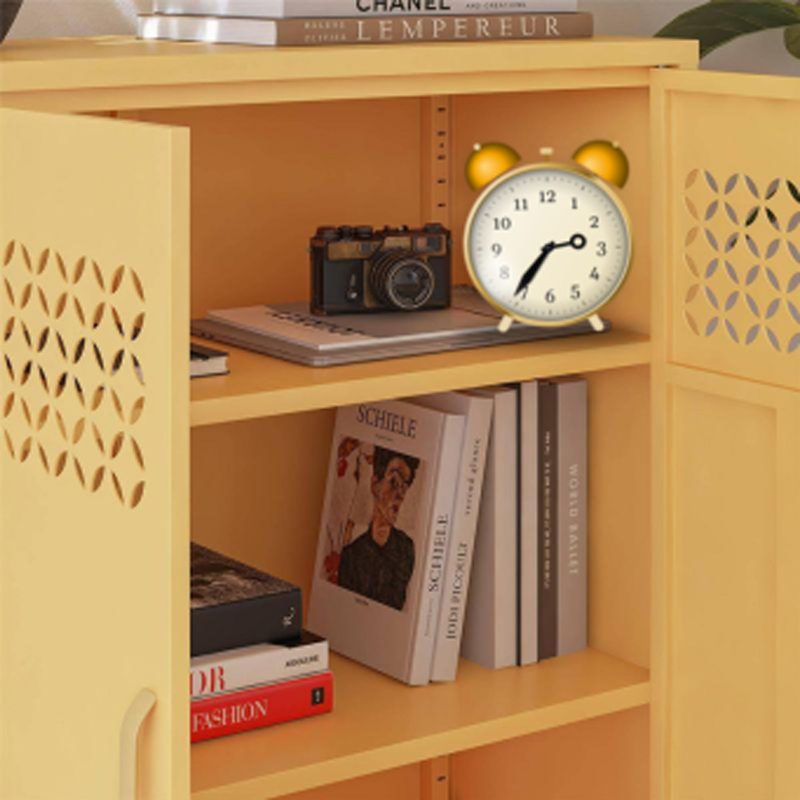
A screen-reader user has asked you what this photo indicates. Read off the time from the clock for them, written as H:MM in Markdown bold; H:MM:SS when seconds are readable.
**2:36**
